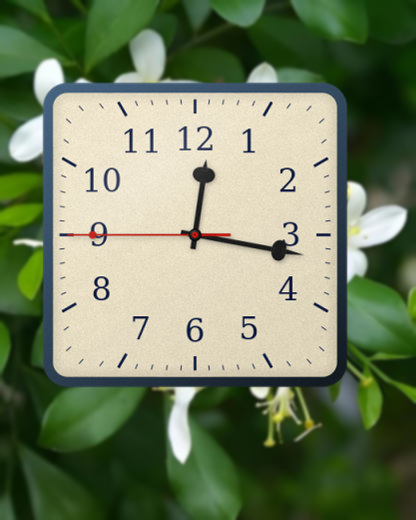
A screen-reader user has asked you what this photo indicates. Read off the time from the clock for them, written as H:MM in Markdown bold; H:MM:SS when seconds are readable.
**12:16:45**
